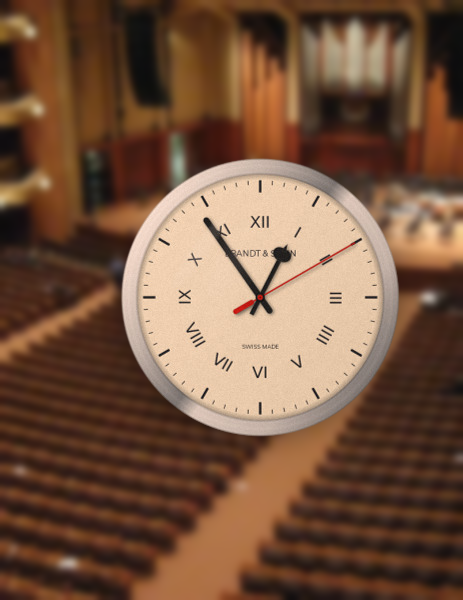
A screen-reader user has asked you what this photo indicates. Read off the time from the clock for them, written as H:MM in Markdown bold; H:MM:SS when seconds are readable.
**12:54:10**
